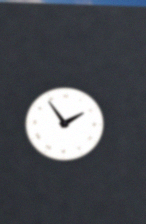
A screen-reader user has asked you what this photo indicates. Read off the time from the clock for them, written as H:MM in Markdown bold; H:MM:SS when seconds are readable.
**1:54**
